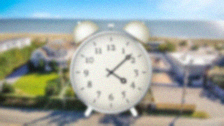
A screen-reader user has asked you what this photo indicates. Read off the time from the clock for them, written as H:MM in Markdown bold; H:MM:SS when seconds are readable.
**4:08**
